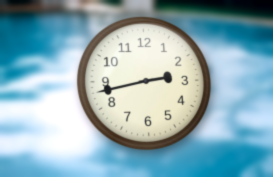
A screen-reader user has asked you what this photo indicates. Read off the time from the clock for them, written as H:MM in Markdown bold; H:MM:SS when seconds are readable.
**2:43**
